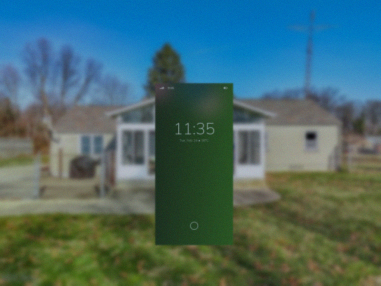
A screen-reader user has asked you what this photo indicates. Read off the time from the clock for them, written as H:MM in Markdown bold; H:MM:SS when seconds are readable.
**11:35**
